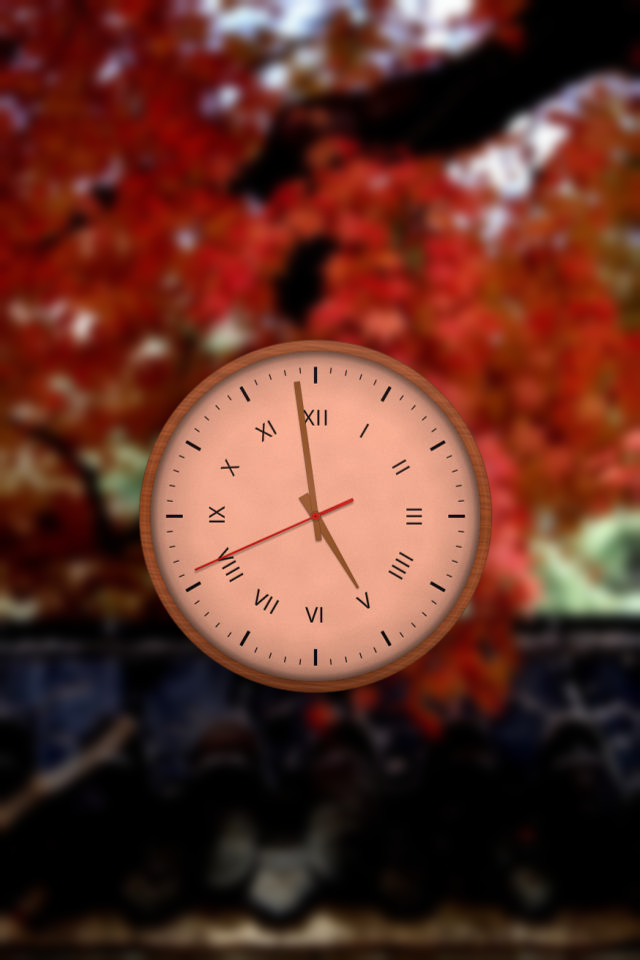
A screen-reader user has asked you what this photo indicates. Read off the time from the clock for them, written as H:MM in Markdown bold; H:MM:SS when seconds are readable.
**4:58:41**
